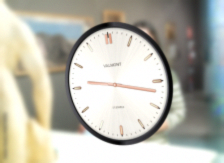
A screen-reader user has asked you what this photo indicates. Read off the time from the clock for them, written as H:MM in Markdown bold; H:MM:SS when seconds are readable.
**9:17**
